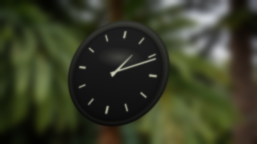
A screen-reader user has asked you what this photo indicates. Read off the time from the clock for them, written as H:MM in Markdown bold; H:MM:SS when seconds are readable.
**1:11**
